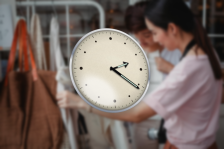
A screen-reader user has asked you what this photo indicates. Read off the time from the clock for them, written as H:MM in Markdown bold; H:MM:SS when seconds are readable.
**2:21**
